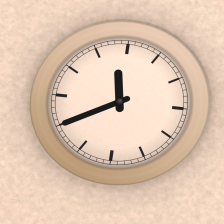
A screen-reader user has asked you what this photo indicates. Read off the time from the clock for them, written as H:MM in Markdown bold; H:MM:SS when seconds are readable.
**11:40**
